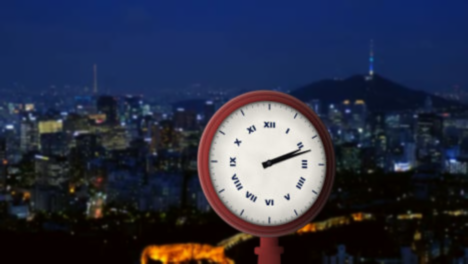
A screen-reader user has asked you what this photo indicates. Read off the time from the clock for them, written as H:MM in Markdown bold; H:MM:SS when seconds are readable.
**2:12**
